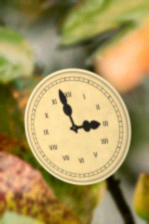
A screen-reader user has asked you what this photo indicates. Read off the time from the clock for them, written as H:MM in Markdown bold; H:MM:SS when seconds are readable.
**2:58**
